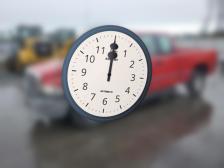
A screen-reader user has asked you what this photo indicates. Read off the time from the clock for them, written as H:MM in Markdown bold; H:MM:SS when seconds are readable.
**12:00**
